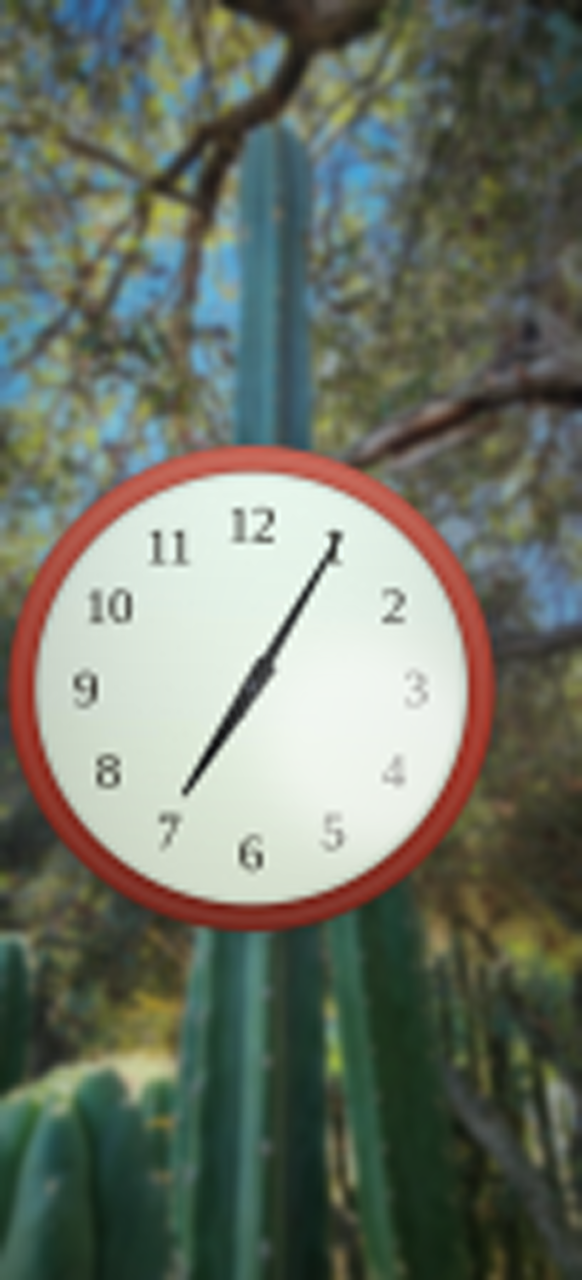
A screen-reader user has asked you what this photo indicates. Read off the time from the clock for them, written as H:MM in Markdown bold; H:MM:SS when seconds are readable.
**7:05**
